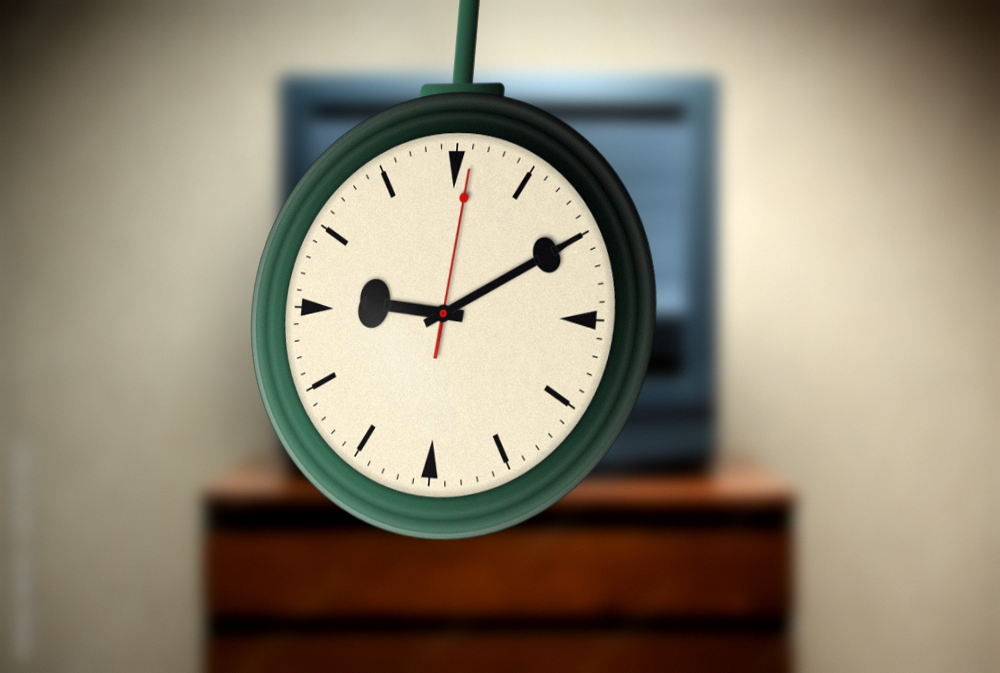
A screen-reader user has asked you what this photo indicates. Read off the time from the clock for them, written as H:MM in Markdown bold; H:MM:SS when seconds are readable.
**9:10:01**
